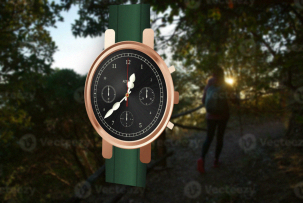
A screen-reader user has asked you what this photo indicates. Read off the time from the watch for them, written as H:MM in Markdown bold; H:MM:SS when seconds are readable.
**12:38**
